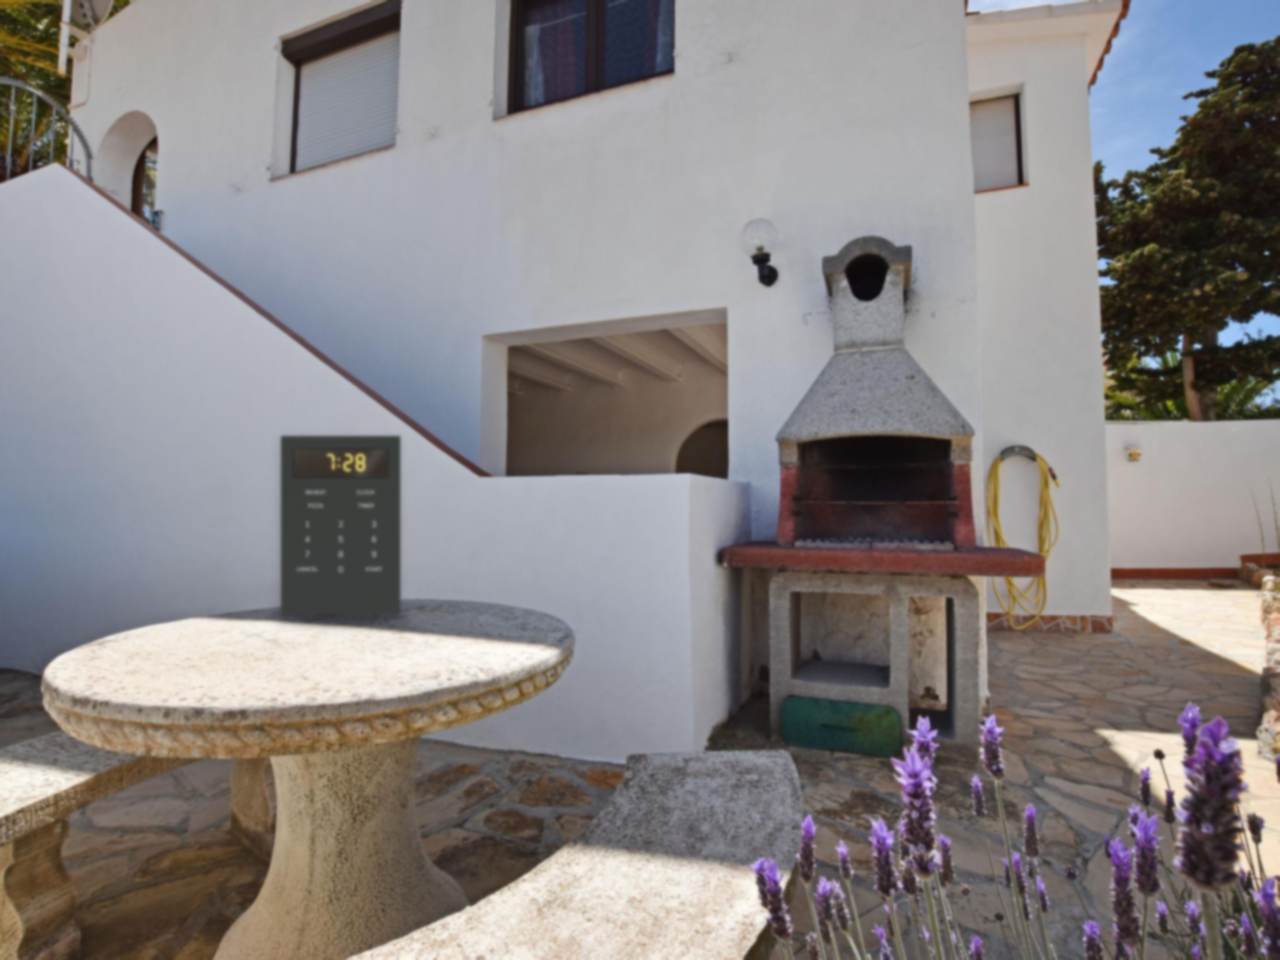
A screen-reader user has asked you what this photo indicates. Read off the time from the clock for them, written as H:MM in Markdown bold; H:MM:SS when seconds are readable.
**7:28**
